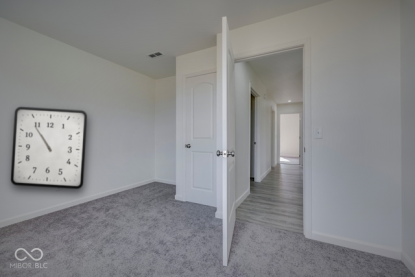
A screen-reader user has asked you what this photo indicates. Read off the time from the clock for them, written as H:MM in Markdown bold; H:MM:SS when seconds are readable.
**10:54**
